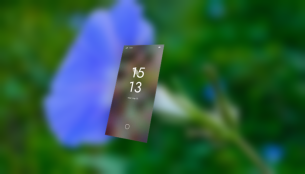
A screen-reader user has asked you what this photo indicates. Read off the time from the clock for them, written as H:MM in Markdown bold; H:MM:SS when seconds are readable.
**15:13**
